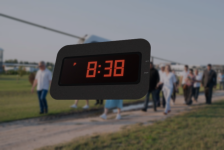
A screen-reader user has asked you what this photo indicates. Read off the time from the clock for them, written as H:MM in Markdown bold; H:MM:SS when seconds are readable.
**8:38**
